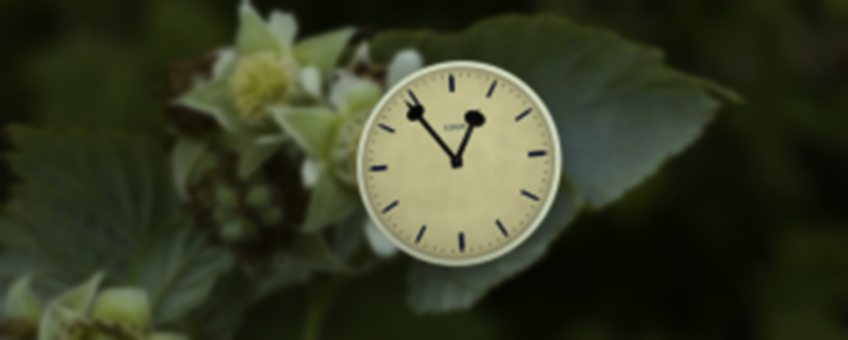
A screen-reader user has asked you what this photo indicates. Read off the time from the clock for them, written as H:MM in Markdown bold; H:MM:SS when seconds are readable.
**12:54**
